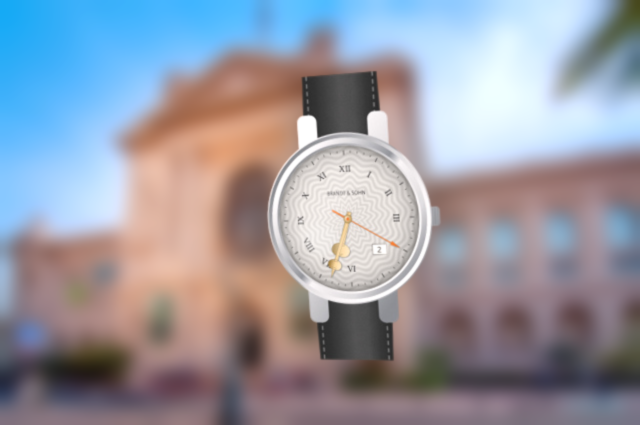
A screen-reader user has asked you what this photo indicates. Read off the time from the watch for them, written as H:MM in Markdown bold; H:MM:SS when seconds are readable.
**6:33:20**
